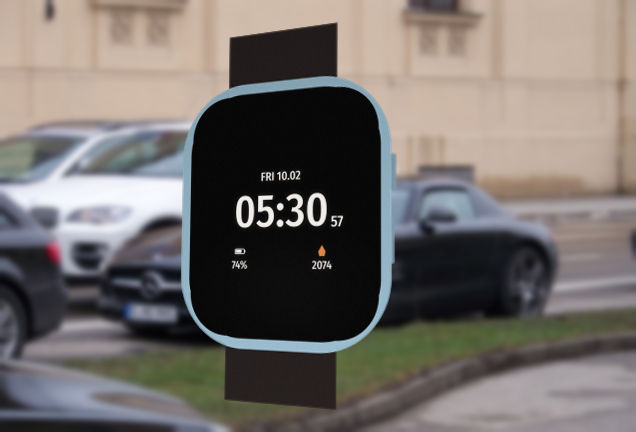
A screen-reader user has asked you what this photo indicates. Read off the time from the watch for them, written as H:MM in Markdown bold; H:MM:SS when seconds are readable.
**5:30:57**
